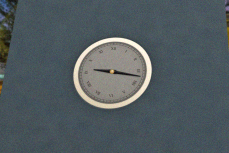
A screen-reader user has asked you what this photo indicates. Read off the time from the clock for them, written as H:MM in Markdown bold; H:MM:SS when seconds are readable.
**9:17**
